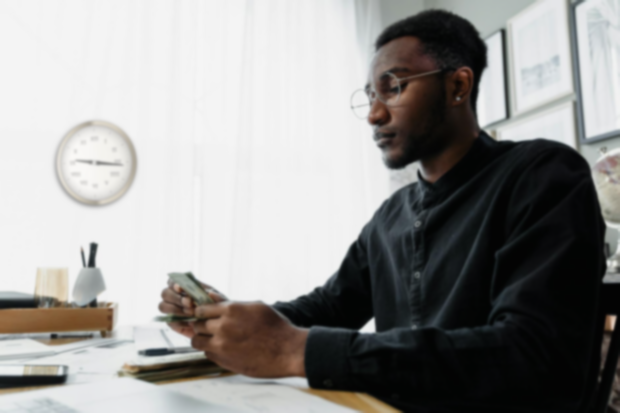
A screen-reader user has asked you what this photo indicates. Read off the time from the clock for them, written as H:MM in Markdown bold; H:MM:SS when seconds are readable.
**9:16**
